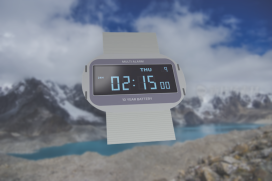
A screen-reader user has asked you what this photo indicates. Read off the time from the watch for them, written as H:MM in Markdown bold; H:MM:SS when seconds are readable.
**2:15:00**
